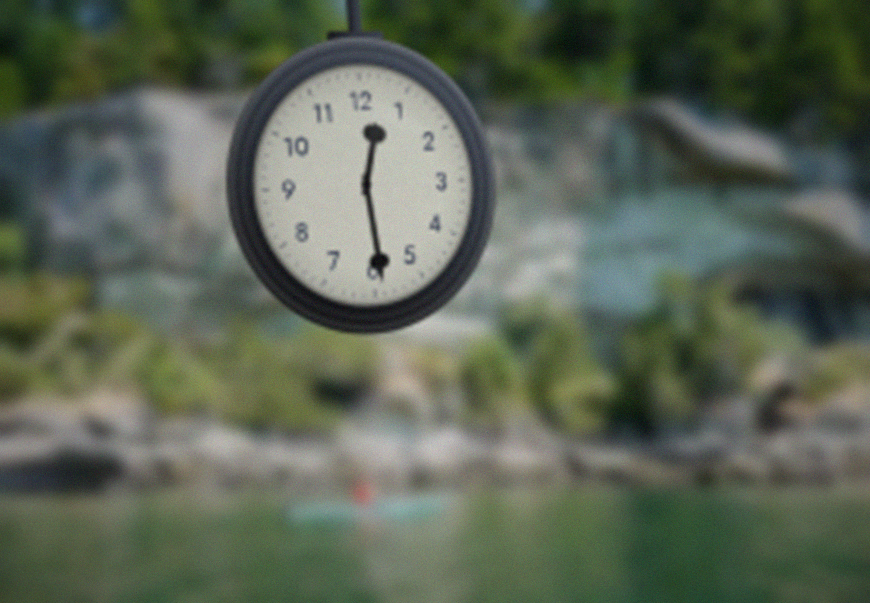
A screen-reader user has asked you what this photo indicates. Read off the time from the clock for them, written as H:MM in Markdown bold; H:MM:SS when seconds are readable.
**12:29**
